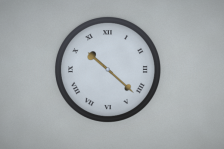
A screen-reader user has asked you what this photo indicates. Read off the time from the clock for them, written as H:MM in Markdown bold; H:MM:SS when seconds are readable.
**10:22**
